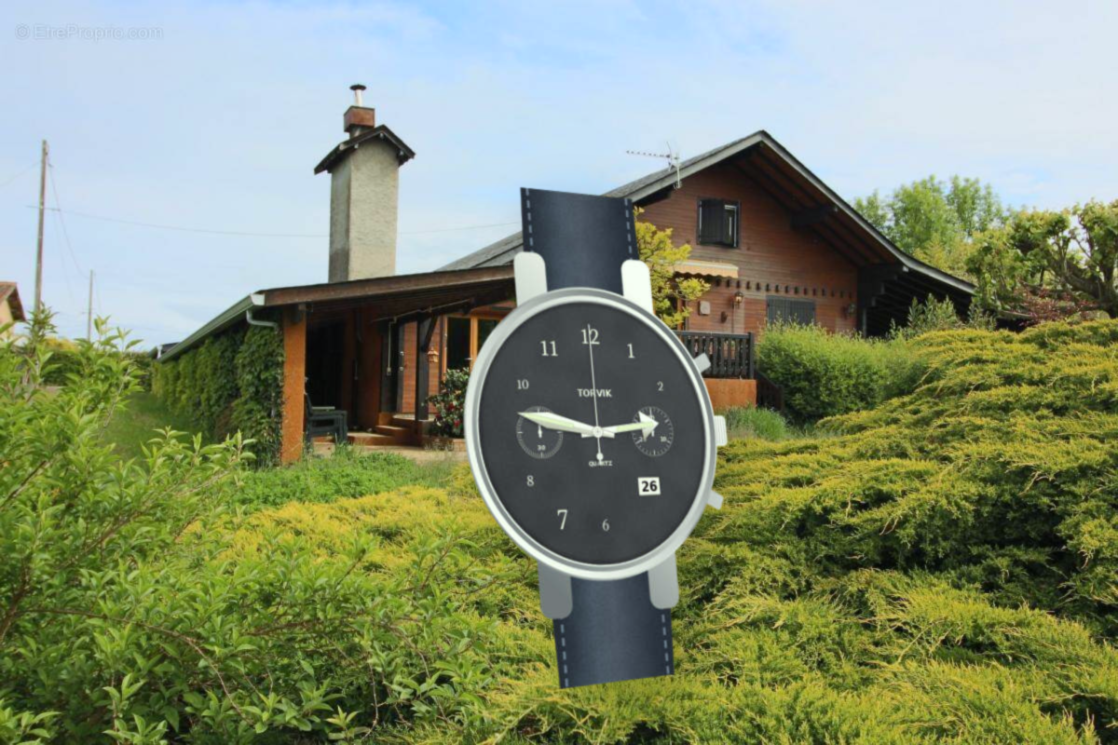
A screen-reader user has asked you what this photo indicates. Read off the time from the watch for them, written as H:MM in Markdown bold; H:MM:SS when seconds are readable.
**2:47**
